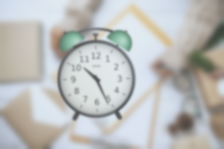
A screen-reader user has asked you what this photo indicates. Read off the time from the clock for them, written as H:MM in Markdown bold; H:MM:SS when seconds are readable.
**10:26**
